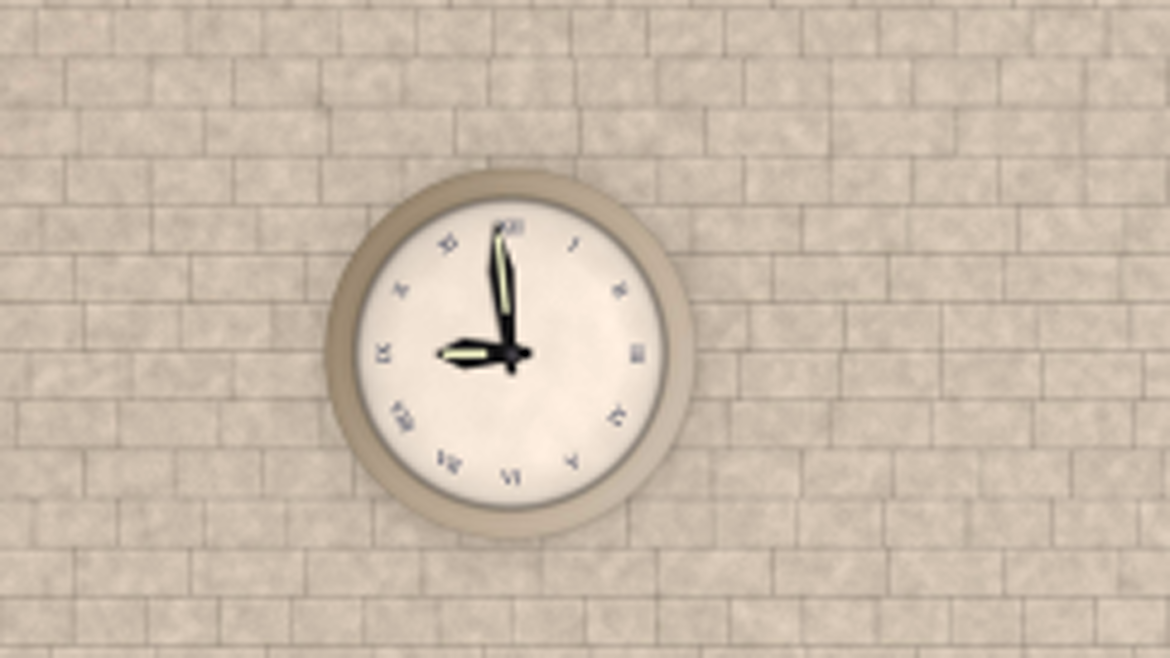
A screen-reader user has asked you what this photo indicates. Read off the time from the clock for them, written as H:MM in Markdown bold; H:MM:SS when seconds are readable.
**8:59**
